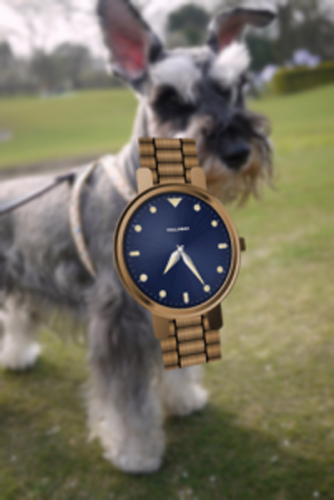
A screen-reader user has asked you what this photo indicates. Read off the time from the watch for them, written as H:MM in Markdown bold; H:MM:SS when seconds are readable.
**7:25**
